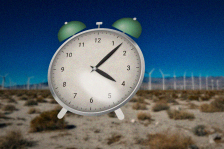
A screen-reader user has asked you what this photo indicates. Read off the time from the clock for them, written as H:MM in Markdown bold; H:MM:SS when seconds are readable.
**4:07**
